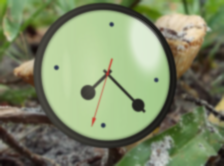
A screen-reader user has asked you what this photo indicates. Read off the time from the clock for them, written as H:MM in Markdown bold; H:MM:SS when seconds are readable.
**7:21:32**
